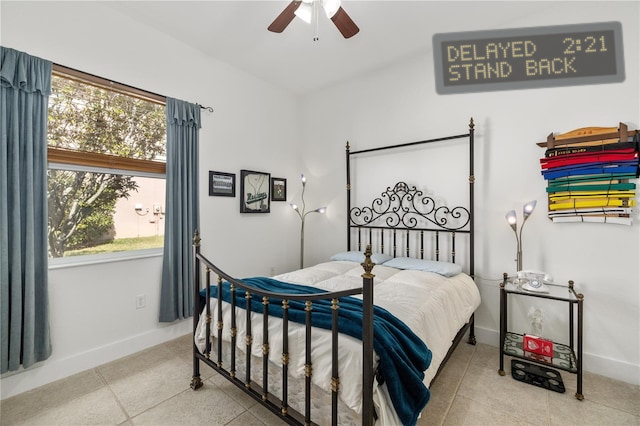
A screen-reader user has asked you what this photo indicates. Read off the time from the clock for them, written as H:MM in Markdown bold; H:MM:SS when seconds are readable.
**2:21**
